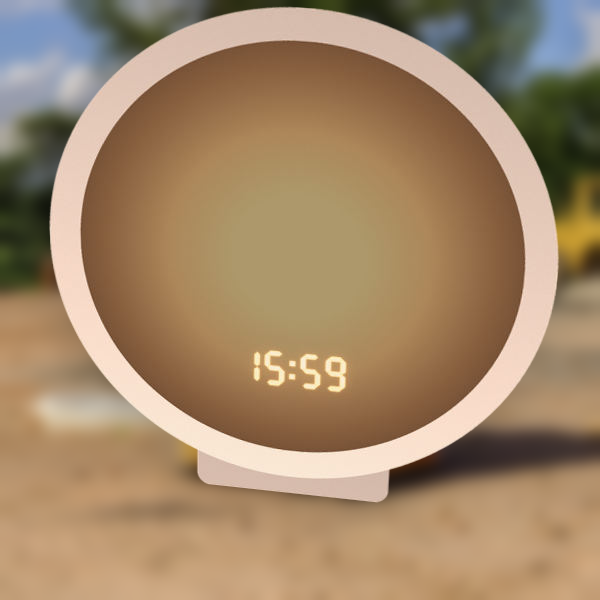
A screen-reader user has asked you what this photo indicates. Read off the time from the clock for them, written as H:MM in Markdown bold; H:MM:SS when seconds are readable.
**15:59**
